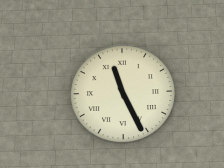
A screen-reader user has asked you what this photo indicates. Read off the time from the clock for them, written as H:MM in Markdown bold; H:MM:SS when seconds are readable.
**11:26**
